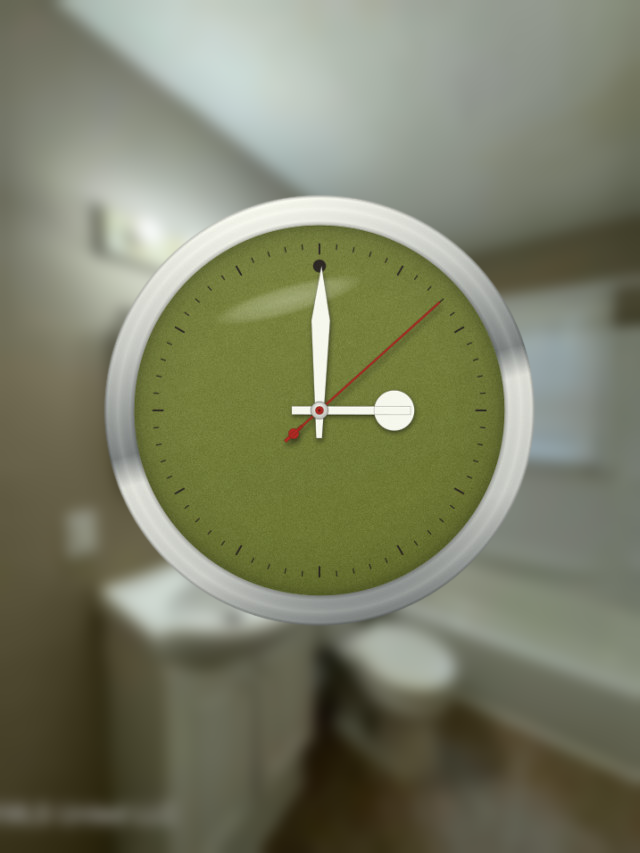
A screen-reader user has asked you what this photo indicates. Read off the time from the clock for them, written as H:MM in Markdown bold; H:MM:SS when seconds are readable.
**3:00:08**
